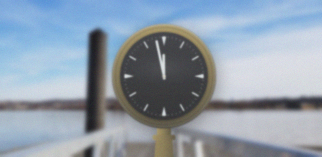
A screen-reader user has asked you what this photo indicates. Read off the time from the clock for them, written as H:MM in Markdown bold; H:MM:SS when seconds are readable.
**11:58**
